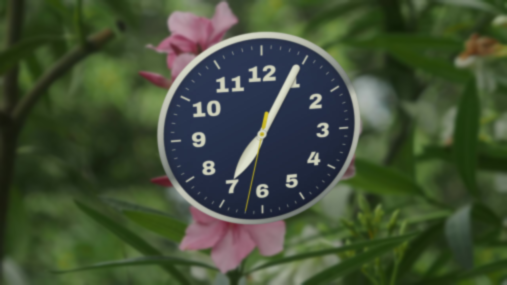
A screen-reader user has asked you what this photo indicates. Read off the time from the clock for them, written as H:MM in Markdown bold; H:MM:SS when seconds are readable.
**7:04:32**
